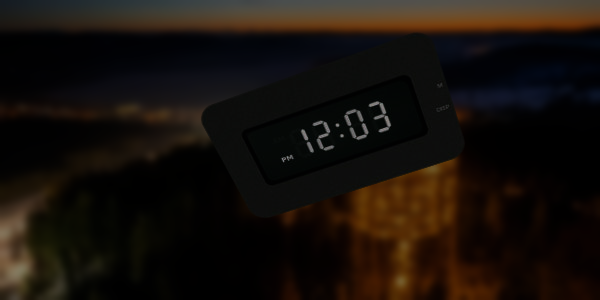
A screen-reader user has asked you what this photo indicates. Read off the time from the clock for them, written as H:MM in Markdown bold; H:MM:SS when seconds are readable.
**12:03**
